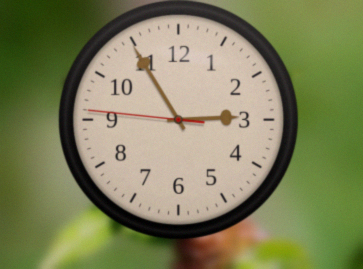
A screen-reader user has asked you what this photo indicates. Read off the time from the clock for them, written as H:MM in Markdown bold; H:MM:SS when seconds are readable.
**2:54:46**
